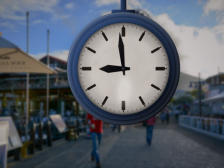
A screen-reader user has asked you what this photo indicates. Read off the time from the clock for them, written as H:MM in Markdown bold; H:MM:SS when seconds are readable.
**8:59**
